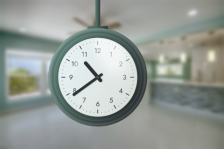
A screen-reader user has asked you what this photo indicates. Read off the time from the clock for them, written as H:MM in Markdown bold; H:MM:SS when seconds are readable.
**10:39**
